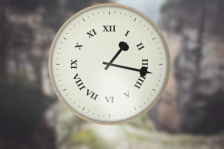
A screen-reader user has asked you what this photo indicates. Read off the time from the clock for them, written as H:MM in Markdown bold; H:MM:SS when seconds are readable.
**1:17**
